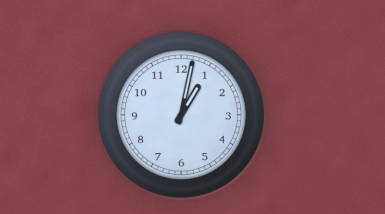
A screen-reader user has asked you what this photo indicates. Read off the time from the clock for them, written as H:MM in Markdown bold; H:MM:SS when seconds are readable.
**1:02**
